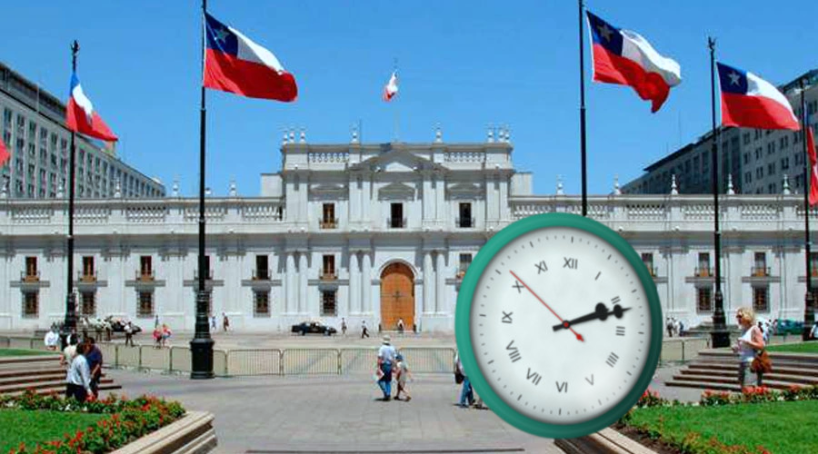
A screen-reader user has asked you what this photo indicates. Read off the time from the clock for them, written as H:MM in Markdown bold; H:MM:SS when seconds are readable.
**2:11:51**
